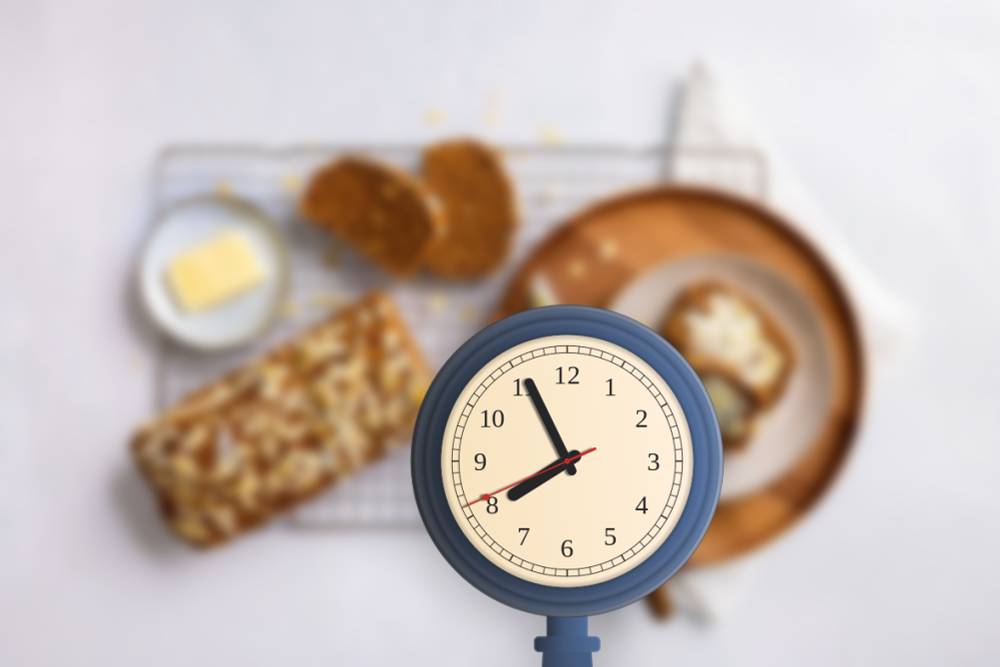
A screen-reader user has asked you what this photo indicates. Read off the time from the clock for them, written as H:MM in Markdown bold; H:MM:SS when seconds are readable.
**7:55:41**
